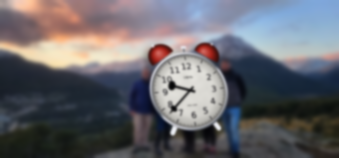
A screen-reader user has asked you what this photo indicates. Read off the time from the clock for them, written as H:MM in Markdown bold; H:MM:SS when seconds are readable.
**9:38**
